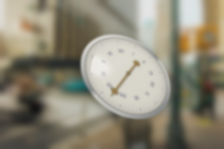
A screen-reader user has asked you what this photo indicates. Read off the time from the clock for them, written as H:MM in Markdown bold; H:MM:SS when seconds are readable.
**1:38**
